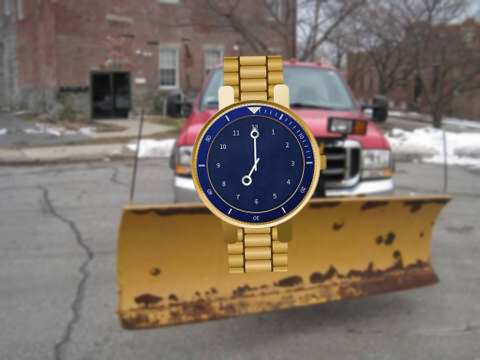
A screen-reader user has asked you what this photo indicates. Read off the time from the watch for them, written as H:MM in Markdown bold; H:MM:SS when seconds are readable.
**7:00**
